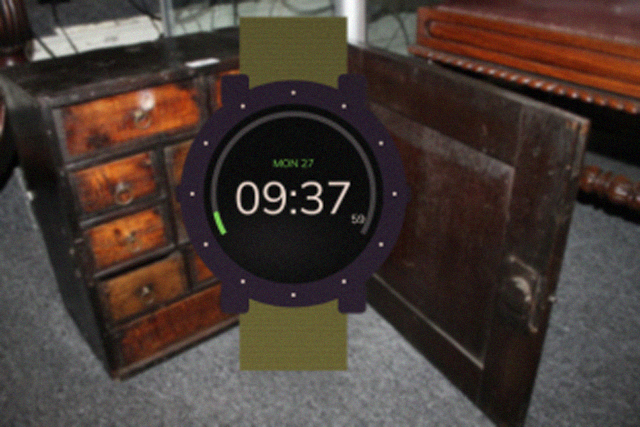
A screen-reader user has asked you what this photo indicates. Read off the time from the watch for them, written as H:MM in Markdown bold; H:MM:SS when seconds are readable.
**9:37**
